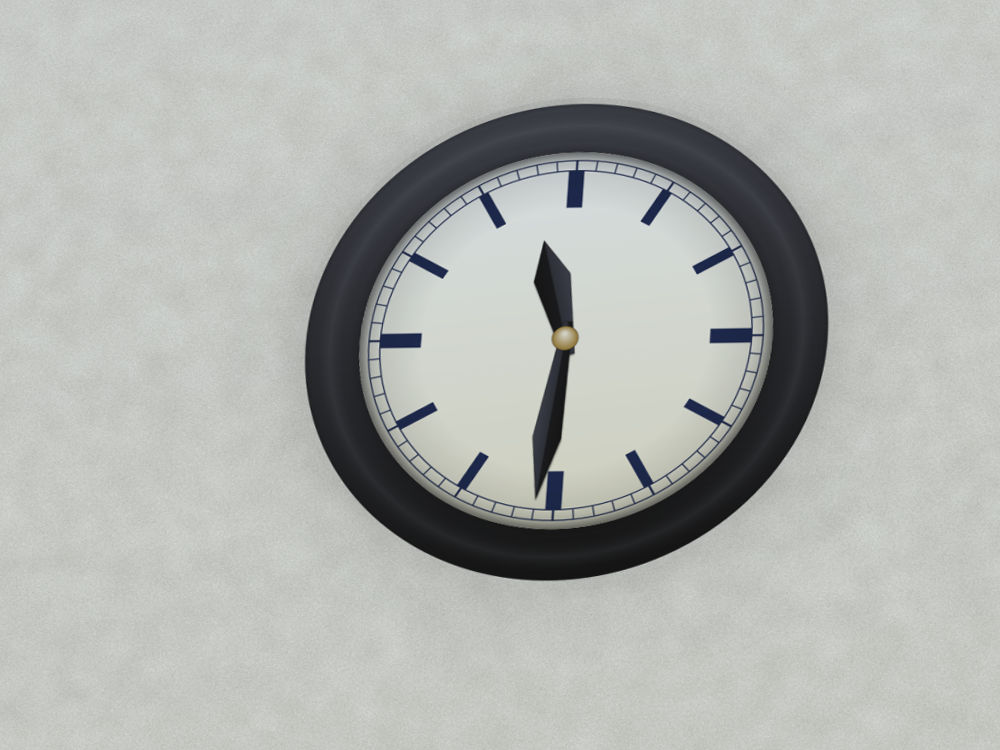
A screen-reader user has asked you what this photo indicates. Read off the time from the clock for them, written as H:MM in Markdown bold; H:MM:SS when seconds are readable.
**11:31**
